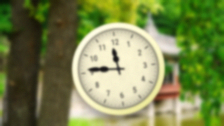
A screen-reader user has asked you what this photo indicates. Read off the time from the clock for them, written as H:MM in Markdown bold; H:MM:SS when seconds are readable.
**11:46**
